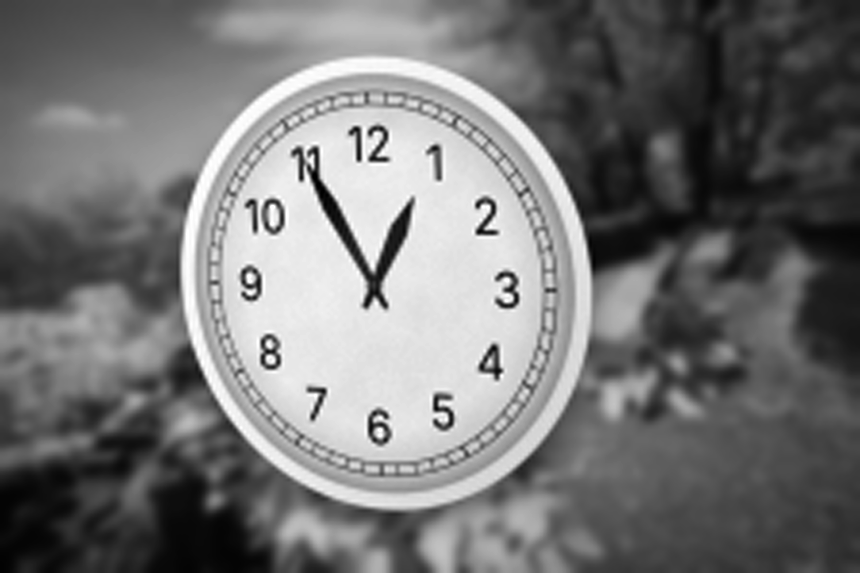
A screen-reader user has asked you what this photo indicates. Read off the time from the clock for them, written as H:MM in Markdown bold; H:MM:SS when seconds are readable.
**12:55**
